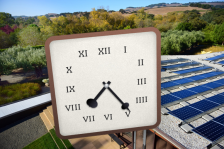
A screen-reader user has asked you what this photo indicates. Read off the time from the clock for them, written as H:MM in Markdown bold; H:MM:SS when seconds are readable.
**7:24**
